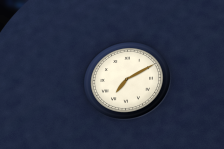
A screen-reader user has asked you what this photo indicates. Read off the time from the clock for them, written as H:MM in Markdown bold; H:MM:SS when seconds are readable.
**7:10**
